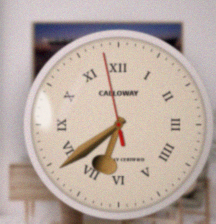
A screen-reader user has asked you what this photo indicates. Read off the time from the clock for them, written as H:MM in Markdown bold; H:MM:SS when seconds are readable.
**6:38:58**
